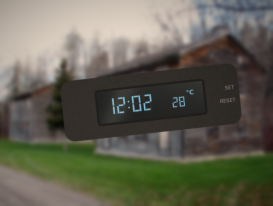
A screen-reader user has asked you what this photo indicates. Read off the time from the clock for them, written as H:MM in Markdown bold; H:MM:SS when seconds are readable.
**12:02**
